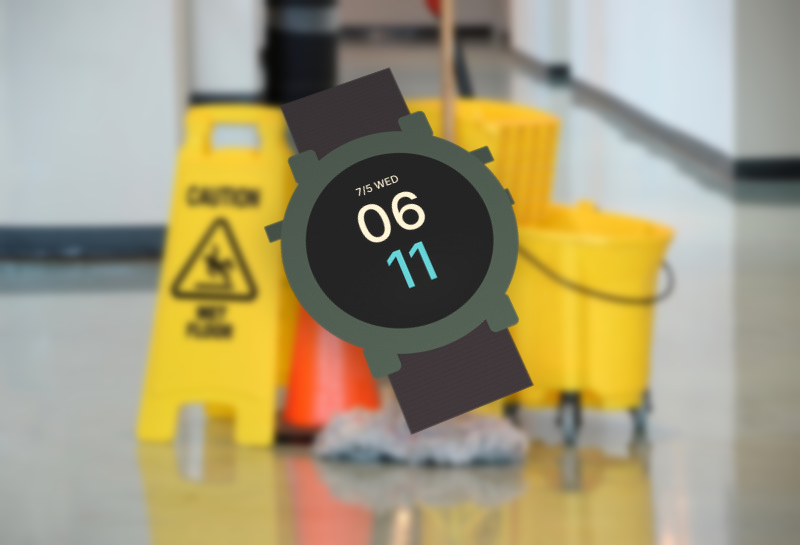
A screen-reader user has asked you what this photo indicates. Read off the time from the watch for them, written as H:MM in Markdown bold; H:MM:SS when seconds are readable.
**6:11**
